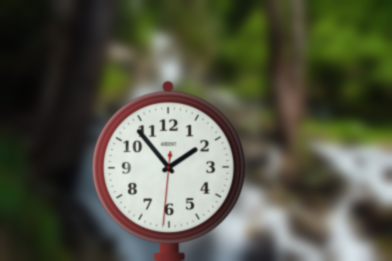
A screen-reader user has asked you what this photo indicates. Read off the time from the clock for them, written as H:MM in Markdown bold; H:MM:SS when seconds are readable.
**1:53:31**
